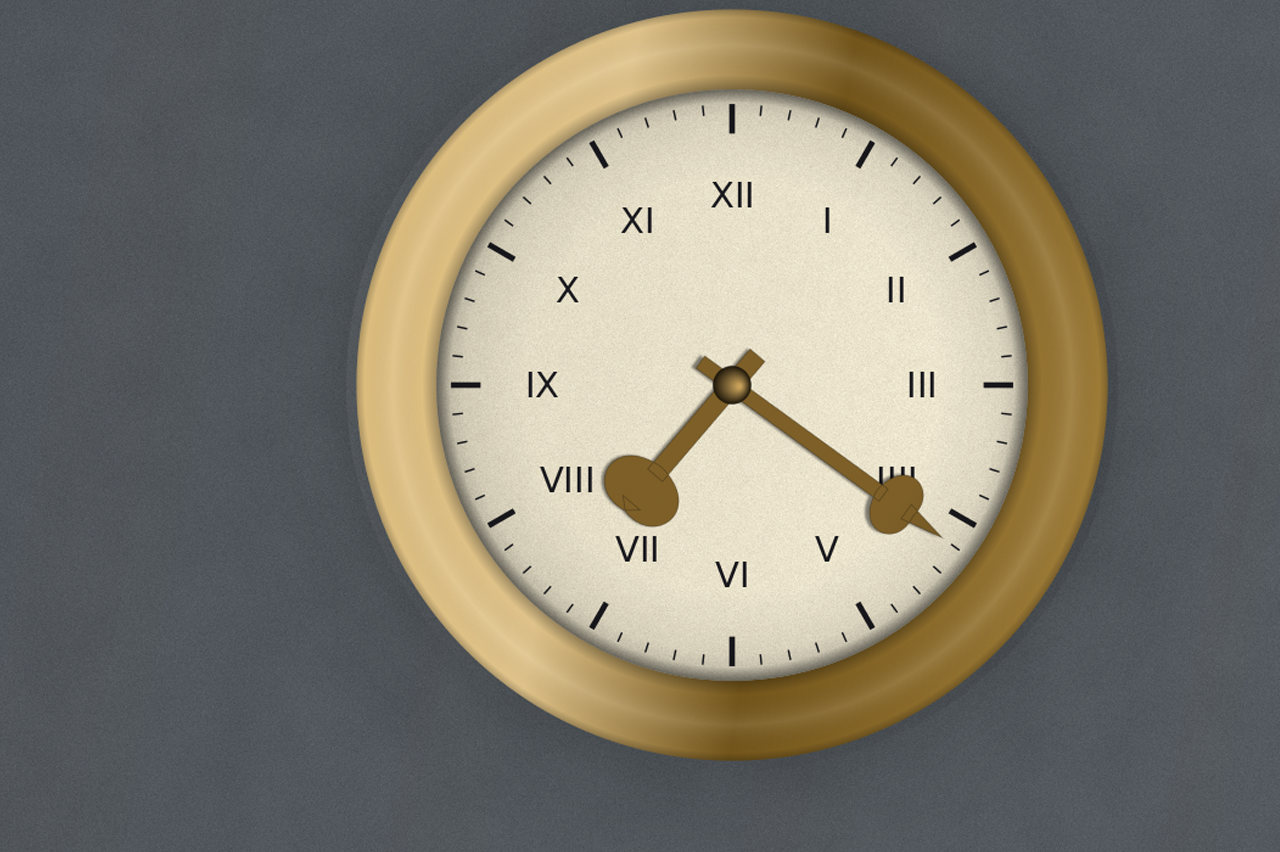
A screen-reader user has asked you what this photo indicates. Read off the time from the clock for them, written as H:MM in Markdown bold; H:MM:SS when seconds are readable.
**7:21**
